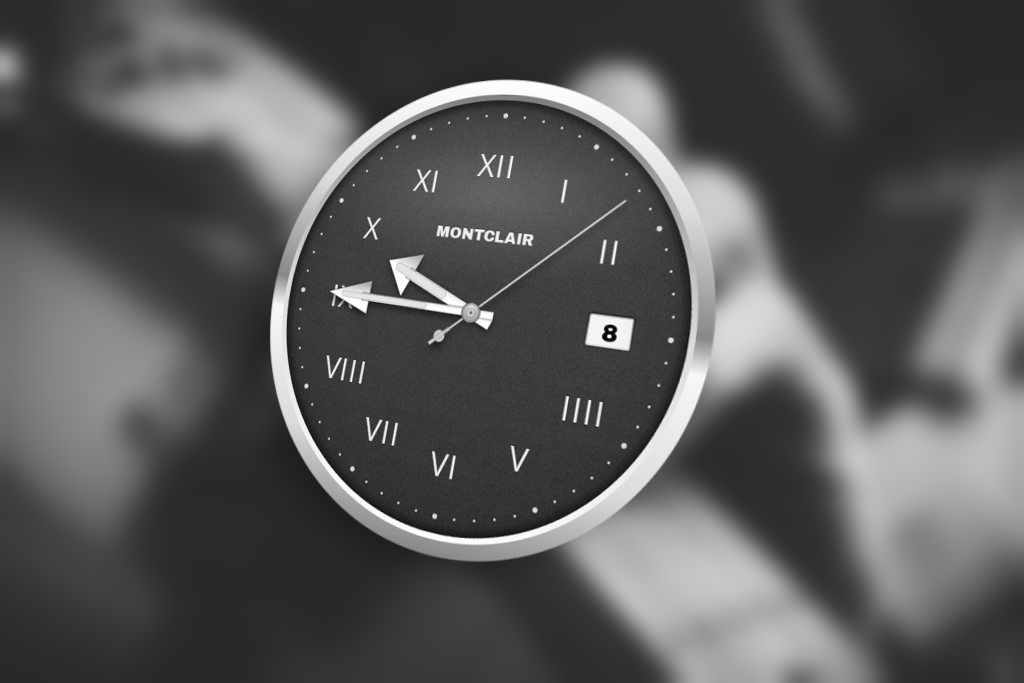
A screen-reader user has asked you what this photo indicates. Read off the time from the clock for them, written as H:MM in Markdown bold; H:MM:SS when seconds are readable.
**9:45:08**
